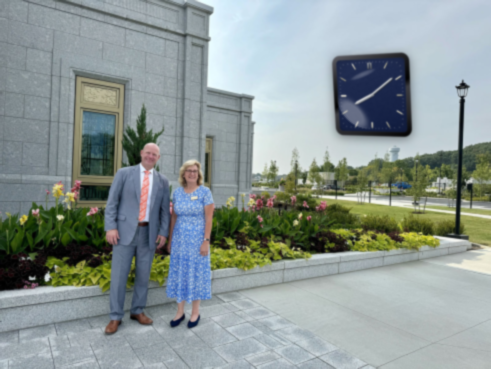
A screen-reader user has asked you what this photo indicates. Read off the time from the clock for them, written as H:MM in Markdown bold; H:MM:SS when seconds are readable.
**8:09**
